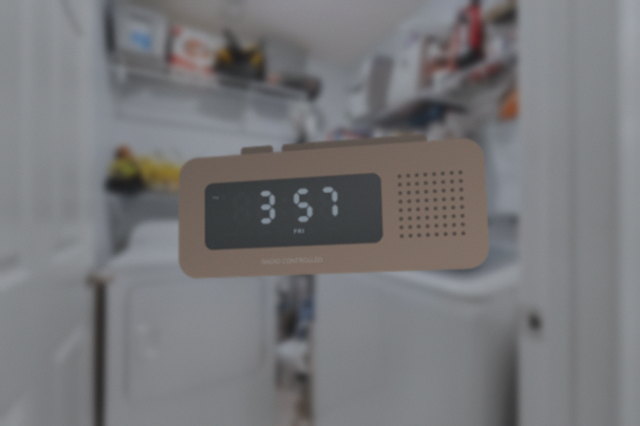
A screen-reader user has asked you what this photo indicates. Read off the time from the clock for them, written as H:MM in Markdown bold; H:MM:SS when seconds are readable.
**3:57**
